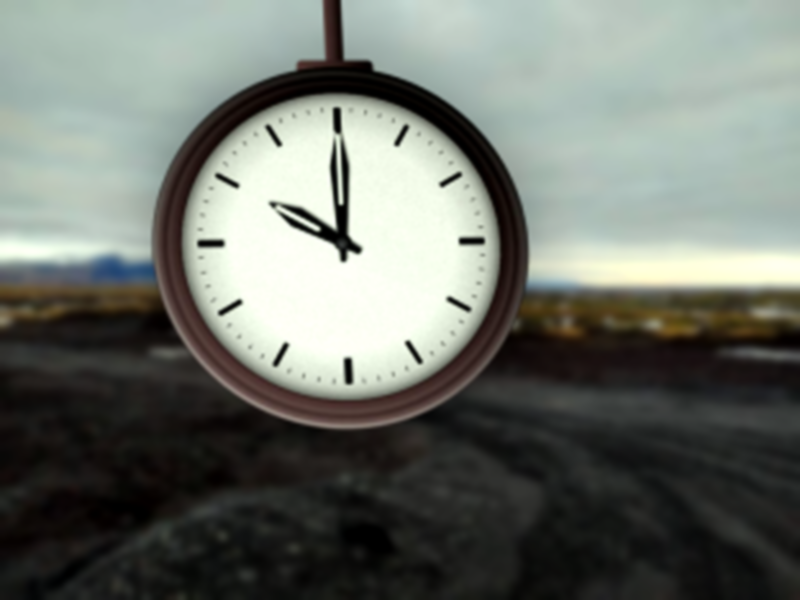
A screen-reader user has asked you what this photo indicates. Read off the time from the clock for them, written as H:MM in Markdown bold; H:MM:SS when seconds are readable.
**10:00**
